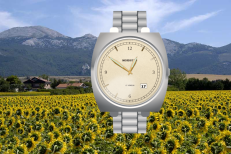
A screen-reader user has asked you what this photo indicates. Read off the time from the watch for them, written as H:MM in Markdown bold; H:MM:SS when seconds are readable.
**12:51**
